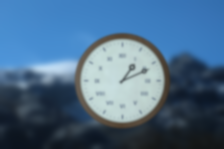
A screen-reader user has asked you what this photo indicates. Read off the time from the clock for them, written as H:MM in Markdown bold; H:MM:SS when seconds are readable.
**1:11**
